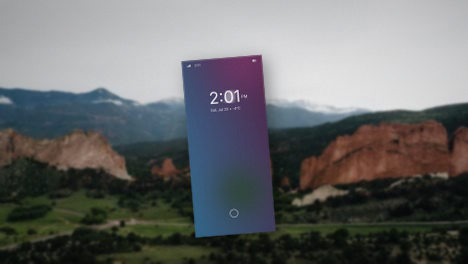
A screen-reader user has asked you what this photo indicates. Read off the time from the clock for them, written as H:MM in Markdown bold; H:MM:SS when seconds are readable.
**2:01**
